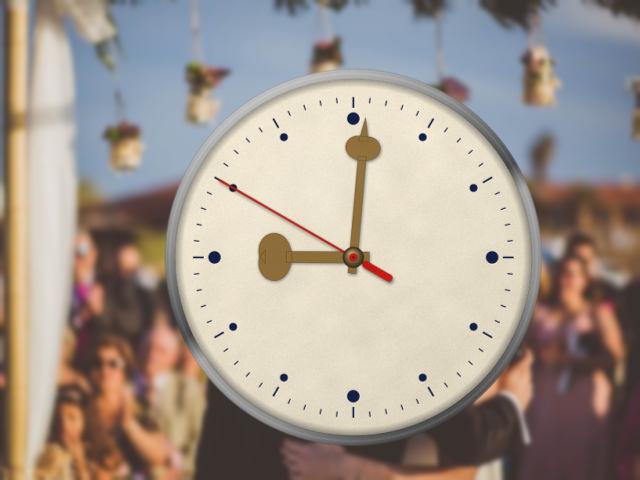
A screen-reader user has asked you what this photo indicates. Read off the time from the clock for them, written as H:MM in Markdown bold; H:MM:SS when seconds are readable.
**9:00:50**
